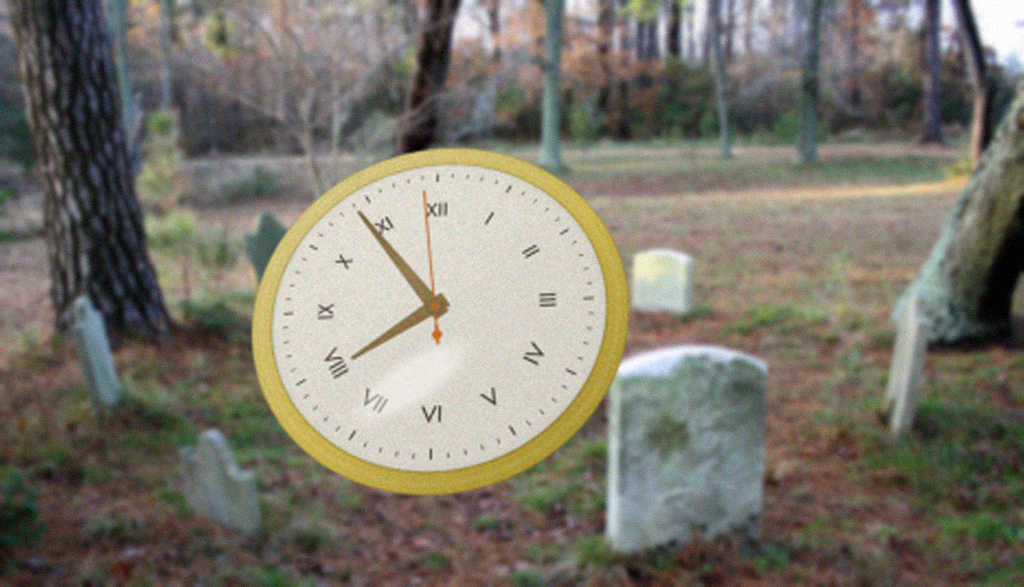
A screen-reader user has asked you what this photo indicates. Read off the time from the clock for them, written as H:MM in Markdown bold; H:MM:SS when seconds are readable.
**7:53:59**
